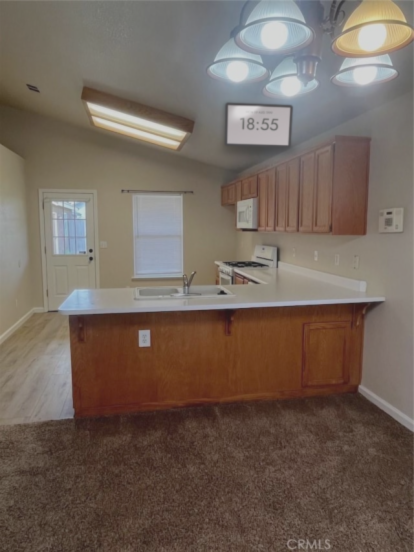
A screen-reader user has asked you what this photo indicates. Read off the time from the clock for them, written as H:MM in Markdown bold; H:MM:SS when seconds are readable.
**18:55**
